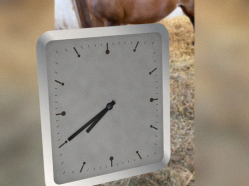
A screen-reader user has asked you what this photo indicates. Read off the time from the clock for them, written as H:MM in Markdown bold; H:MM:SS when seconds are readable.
**7:40**
